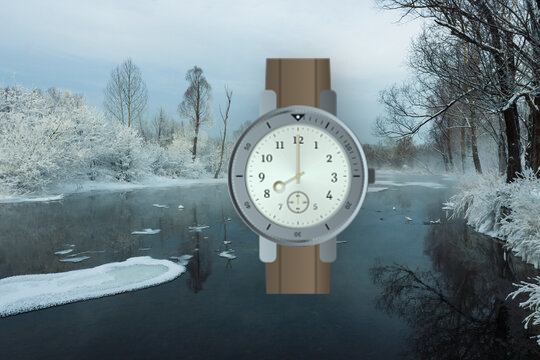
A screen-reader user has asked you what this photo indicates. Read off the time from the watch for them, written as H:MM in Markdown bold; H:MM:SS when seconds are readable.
**8:00**
